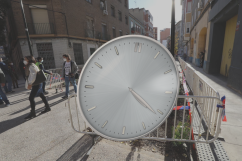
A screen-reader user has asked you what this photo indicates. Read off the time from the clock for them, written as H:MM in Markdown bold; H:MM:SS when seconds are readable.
**4:21**
